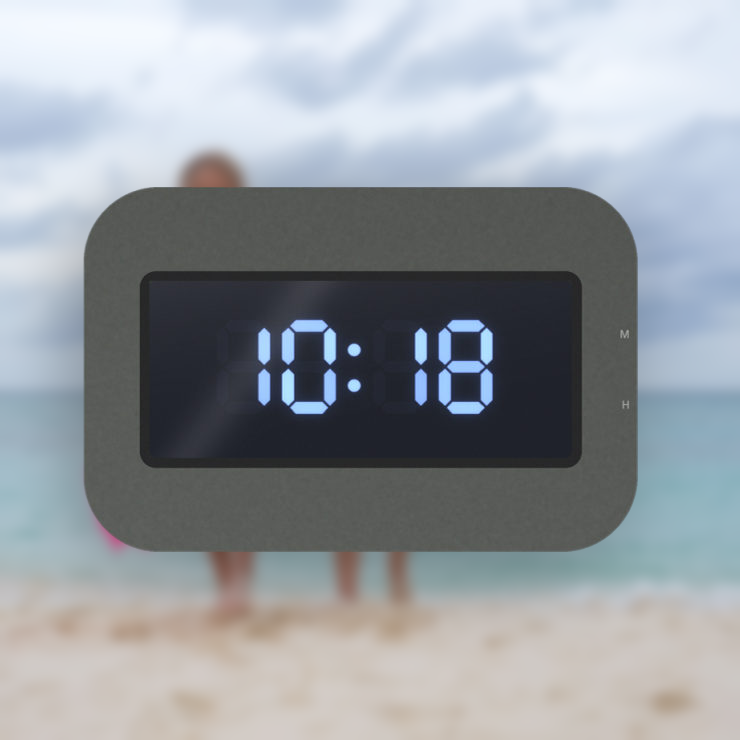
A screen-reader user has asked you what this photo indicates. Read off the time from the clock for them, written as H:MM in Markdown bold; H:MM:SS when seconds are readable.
**10:18**
